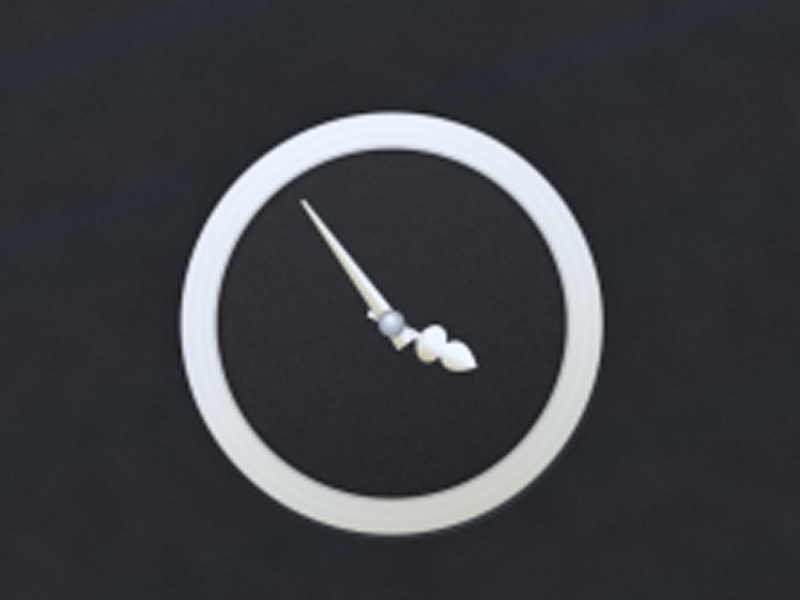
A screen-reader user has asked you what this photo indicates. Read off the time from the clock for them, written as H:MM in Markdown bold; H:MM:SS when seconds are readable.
**3:54**
